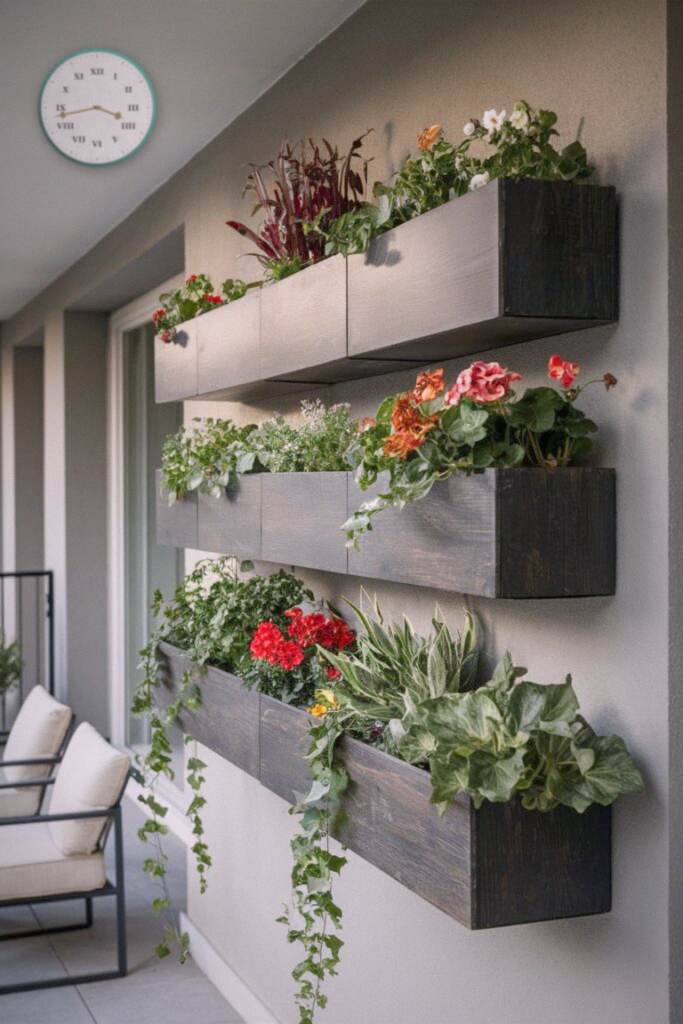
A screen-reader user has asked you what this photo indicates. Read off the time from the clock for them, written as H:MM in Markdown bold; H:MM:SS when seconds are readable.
**3:43**
